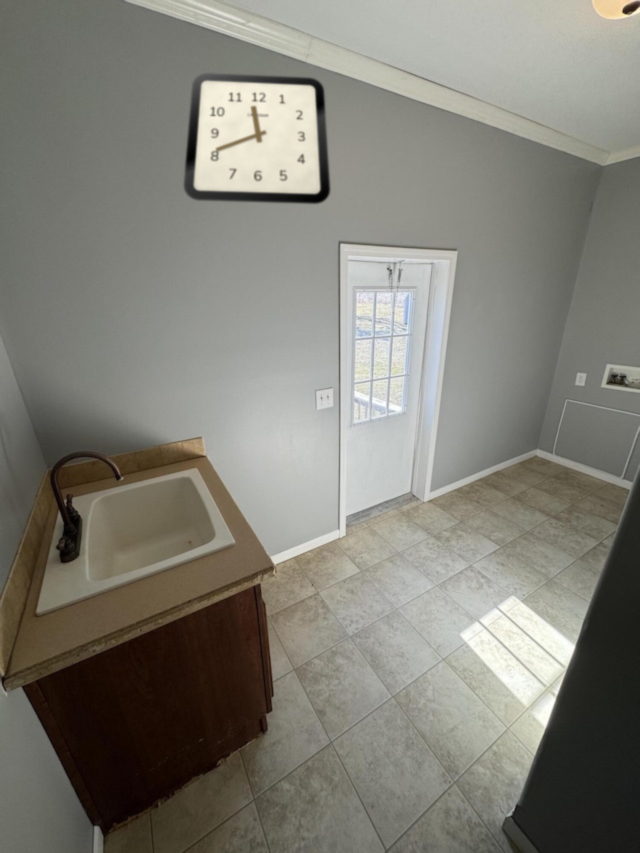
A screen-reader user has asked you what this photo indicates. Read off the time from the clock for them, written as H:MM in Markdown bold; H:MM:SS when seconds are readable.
**11:41**
